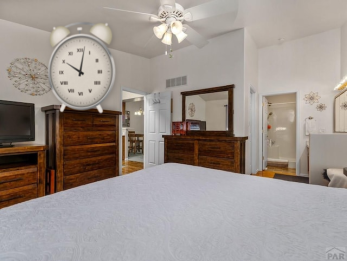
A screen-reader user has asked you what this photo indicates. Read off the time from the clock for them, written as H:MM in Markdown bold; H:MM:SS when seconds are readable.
**10:02**
